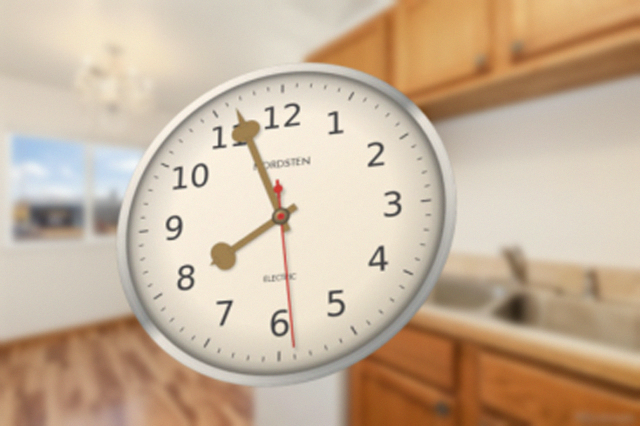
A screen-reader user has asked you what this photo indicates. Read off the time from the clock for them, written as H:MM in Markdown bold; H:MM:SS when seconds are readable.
**7:56:29**
